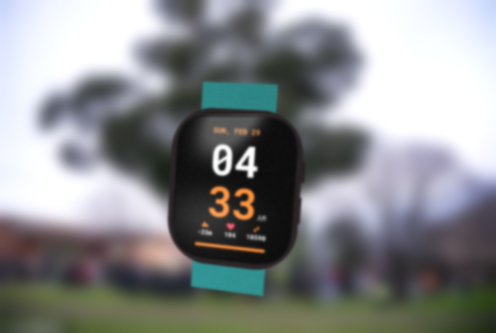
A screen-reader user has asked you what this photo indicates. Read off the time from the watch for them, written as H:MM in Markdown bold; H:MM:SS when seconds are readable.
**4:33**
